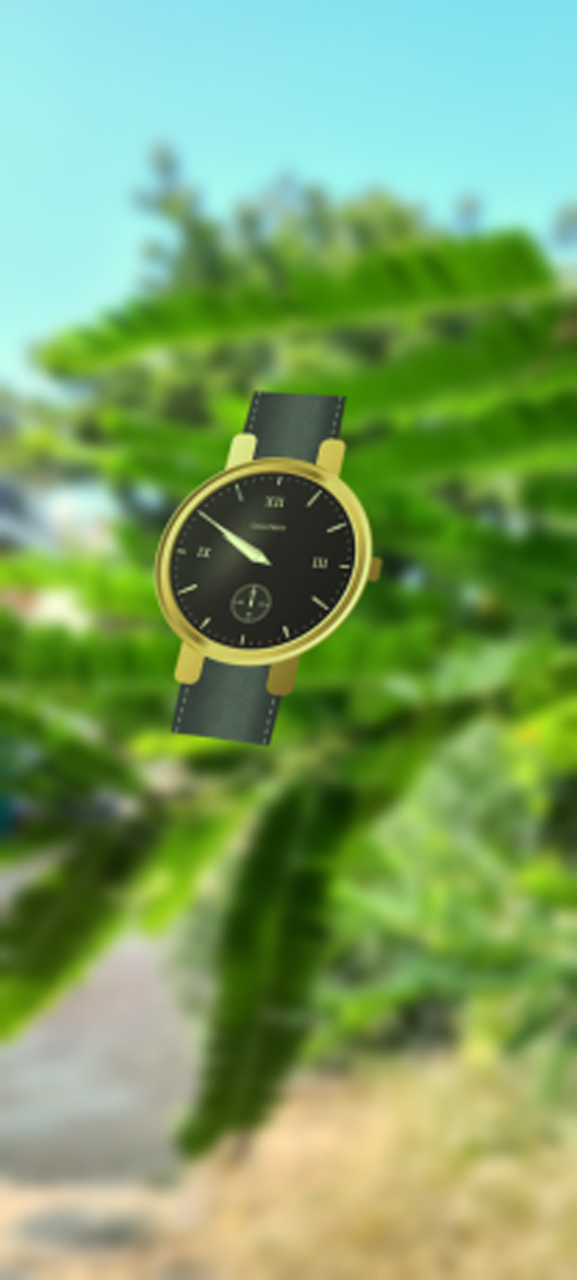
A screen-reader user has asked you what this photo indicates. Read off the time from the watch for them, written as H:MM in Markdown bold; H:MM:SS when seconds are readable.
**9:50**
